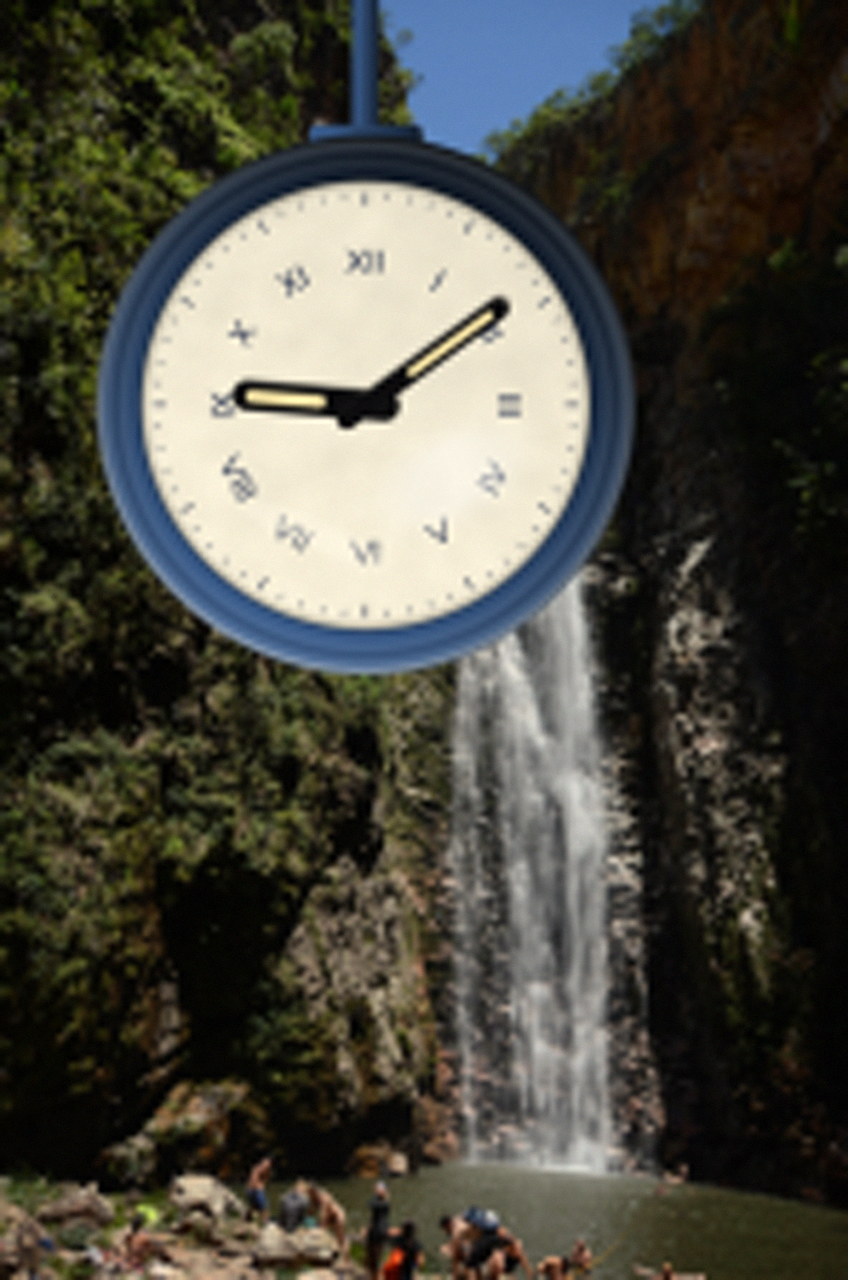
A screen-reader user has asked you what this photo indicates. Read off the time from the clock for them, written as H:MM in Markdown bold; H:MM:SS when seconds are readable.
**9:09**
